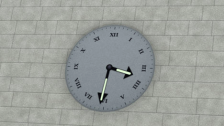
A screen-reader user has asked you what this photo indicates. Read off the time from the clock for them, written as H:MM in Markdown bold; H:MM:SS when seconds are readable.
**3:31**
